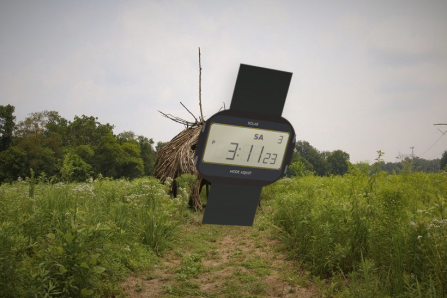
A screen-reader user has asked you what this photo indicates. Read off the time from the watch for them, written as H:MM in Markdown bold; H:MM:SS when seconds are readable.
**3:11:23**
